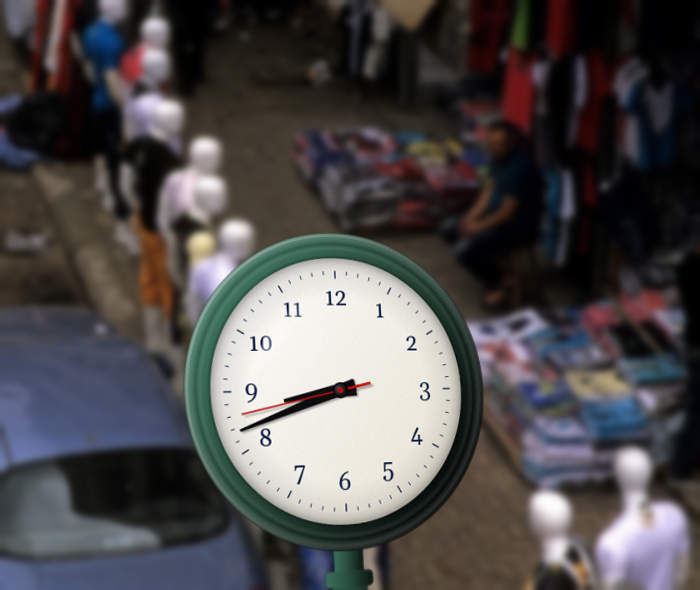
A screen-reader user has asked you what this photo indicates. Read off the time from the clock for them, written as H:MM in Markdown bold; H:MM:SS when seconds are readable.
**8:41:43**
